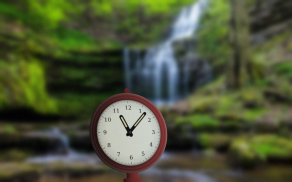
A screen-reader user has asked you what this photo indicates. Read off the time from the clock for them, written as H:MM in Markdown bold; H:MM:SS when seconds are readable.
**11:07**
